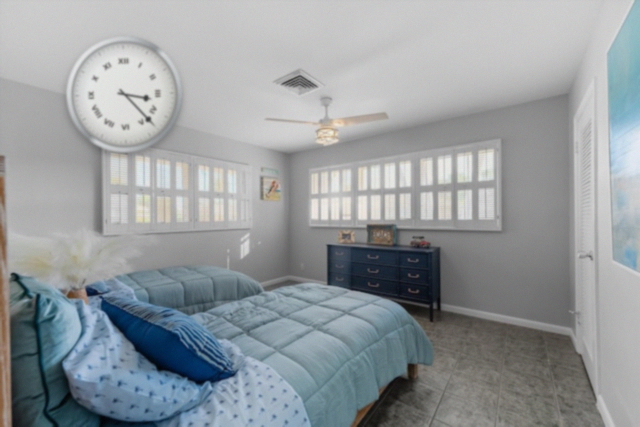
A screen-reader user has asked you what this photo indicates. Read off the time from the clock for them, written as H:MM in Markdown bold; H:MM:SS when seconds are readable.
**3:23**
